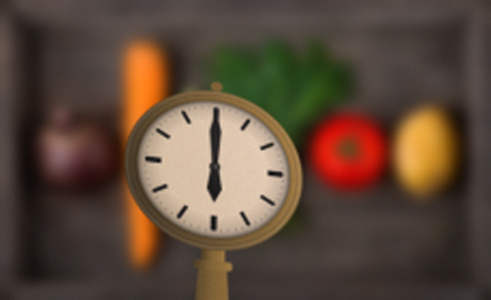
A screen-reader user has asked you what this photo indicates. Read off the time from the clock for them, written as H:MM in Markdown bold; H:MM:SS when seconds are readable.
**6:00**
